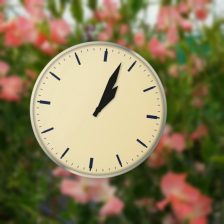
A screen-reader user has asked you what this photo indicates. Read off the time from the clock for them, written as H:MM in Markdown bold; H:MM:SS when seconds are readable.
**1:03**
